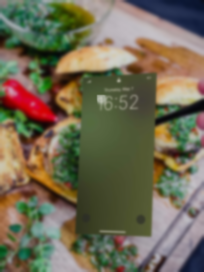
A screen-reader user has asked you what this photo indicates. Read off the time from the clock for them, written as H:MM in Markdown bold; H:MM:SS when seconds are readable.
**16:52**
